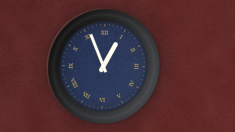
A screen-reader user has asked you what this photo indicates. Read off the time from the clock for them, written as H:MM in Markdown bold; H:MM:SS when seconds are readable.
**12:56**
